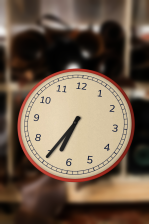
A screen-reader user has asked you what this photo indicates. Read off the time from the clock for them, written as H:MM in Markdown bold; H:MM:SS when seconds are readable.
**6:35**
